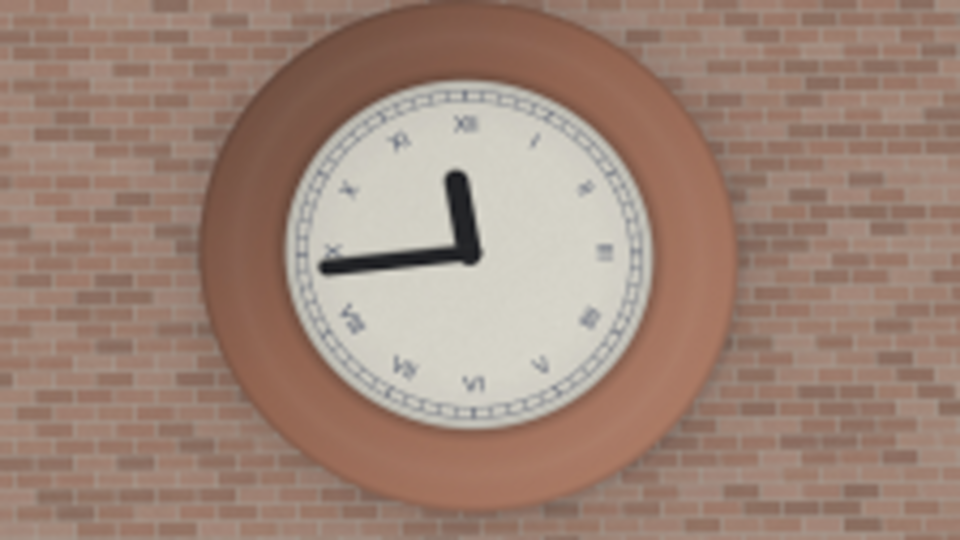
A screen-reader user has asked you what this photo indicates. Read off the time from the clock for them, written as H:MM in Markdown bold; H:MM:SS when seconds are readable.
**11:44**
